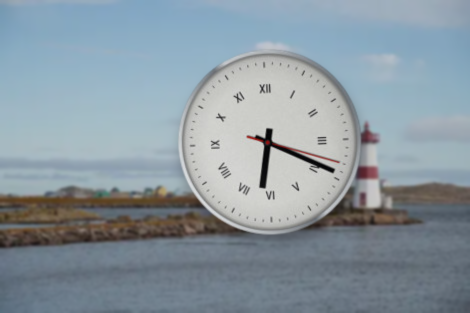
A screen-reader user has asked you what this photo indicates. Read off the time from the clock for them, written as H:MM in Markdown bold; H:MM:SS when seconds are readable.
**6:19:18**
